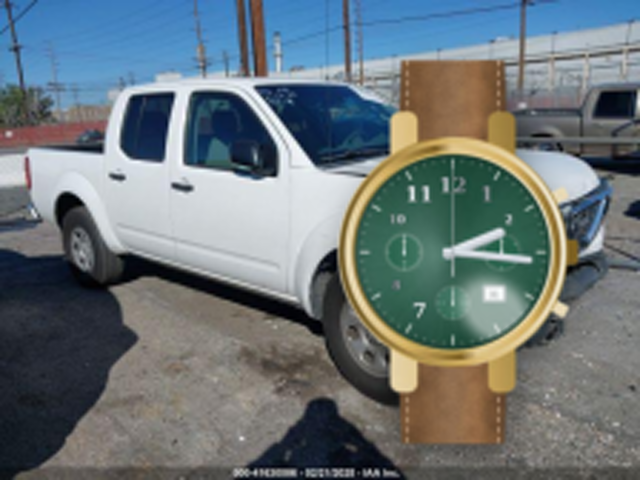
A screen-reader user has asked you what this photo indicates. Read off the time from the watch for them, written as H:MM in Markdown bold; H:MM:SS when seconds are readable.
**2:16**
